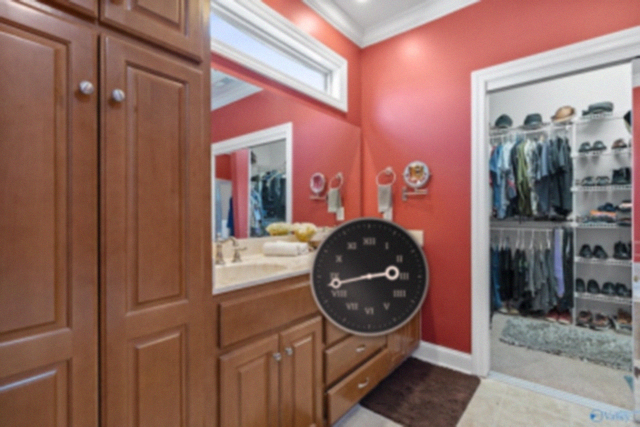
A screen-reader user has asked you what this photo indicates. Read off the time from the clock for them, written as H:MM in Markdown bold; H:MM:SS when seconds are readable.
**2:43**
